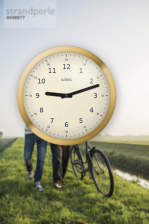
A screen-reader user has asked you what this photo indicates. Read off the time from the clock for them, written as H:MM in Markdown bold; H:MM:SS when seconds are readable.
**9:12**
